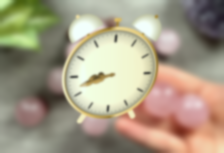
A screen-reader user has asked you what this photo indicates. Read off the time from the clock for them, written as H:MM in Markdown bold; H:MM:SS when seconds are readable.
**8:42**
